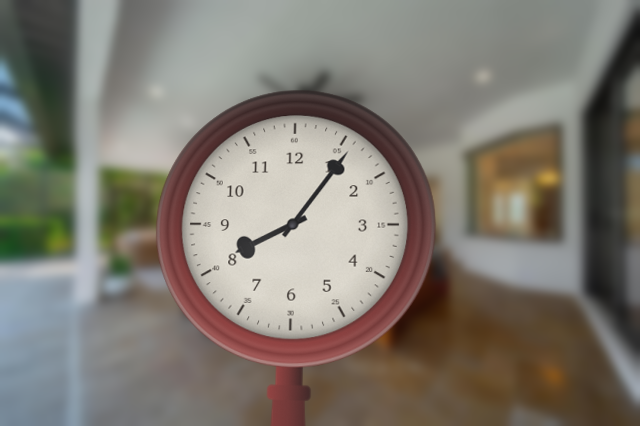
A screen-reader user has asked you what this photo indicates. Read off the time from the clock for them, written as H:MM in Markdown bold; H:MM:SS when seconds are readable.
**8:06**
